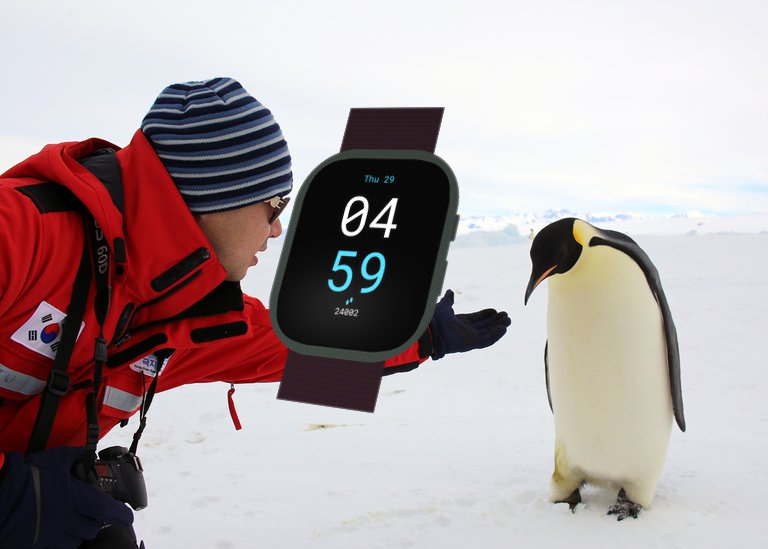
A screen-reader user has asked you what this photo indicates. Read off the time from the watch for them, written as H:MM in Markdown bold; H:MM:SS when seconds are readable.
**4:59**
